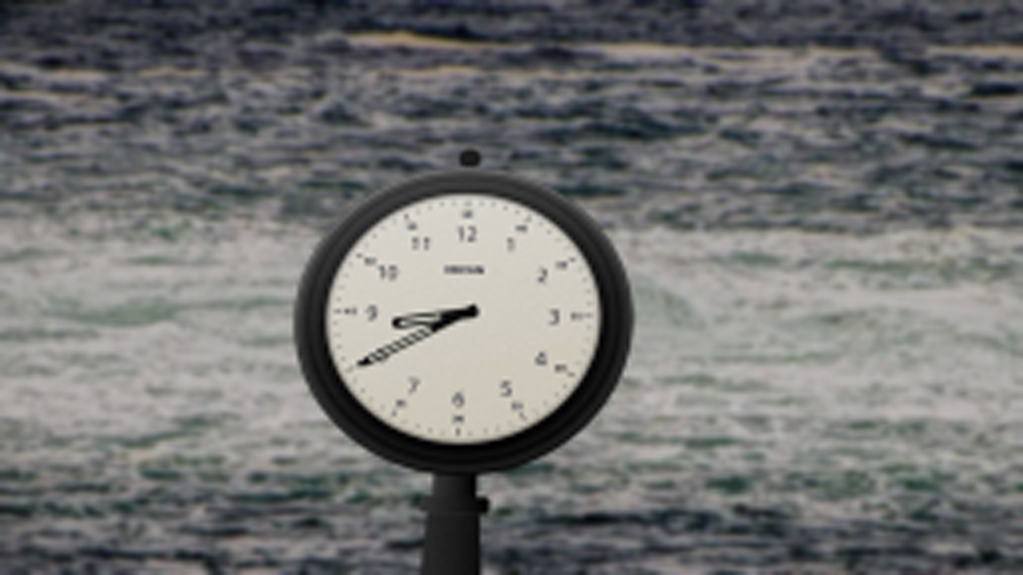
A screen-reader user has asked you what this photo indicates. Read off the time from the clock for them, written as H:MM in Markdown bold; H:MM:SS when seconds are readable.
**8:40**
